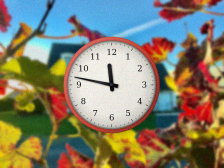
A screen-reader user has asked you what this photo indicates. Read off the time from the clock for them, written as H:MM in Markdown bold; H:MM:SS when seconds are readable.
**11:47**
